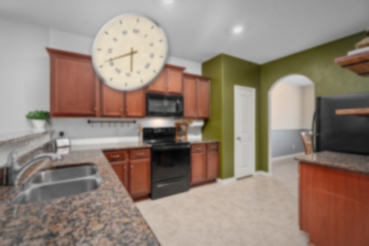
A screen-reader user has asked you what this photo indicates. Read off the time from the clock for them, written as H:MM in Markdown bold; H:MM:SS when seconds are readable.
**5:41**
